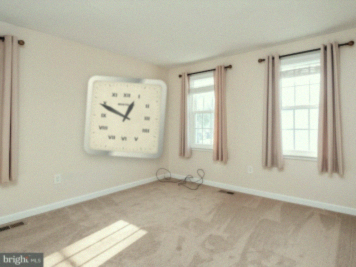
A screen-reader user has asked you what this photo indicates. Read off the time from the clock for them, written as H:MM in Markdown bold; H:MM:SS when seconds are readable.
**12:49**
